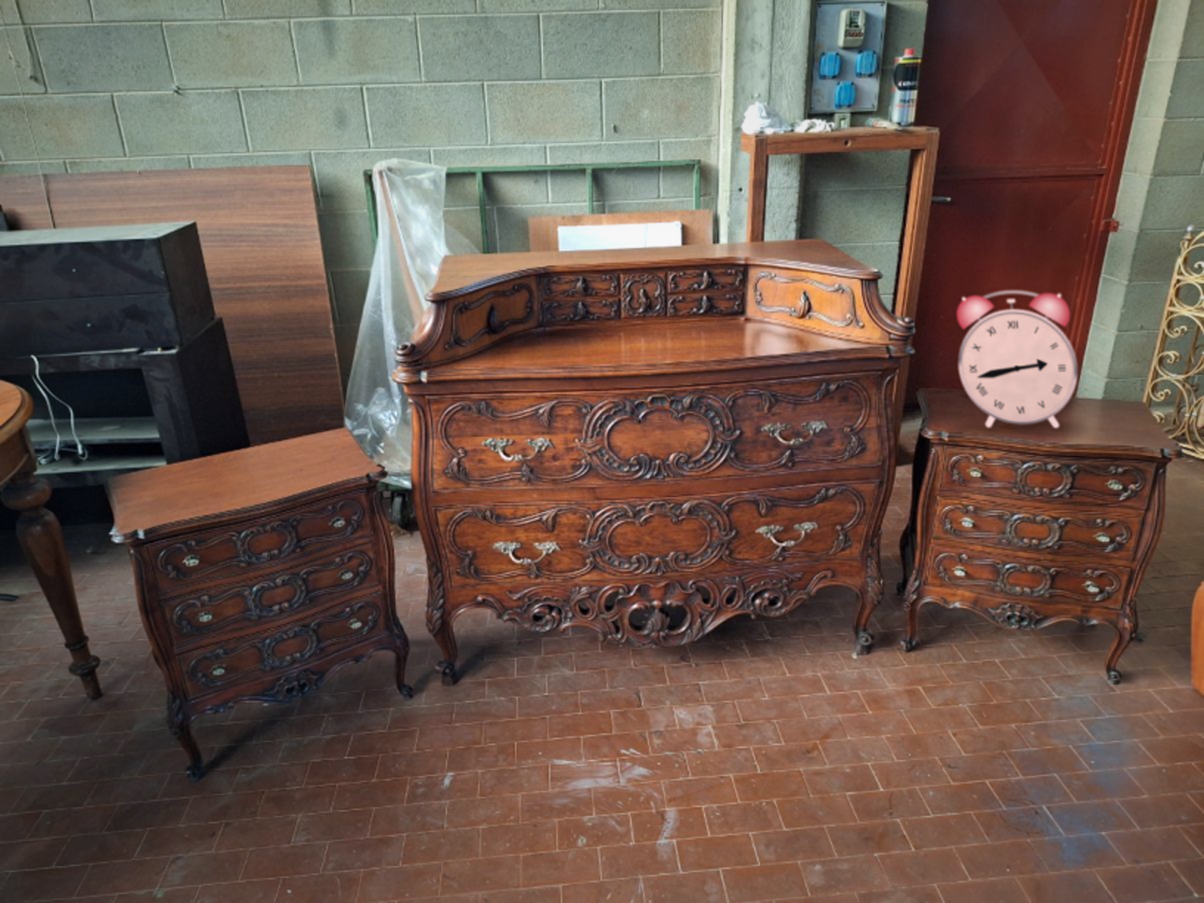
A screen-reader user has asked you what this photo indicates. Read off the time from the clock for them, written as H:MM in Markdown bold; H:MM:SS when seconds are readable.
**2:43**
